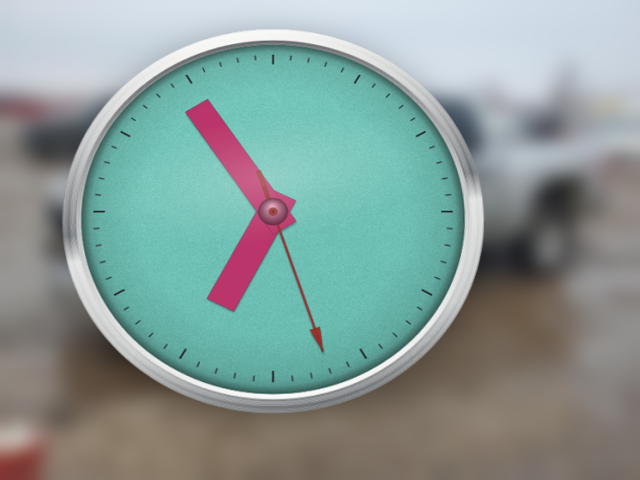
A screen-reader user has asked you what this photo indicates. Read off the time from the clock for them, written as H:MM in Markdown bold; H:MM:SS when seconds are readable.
**6:54:27**
